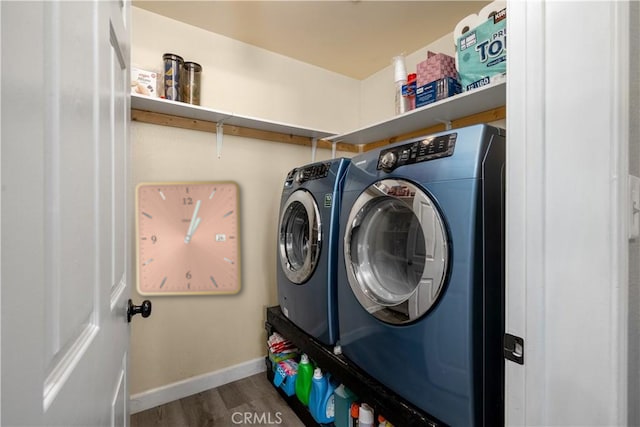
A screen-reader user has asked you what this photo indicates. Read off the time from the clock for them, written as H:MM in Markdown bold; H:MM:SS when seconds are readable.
**1:03**
